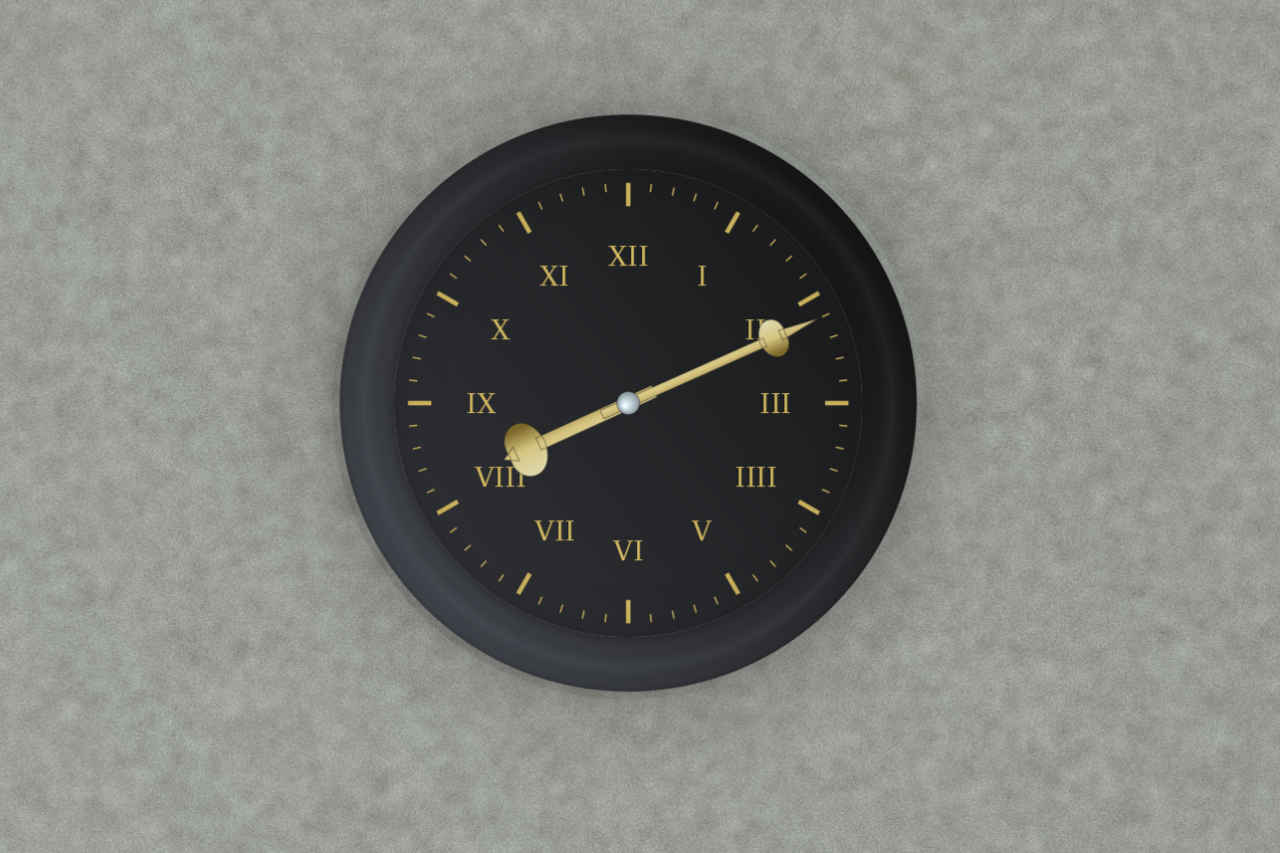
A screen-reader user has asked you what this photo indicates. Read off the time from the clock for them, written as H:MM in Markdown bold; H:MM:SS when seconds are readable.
**8:11**
